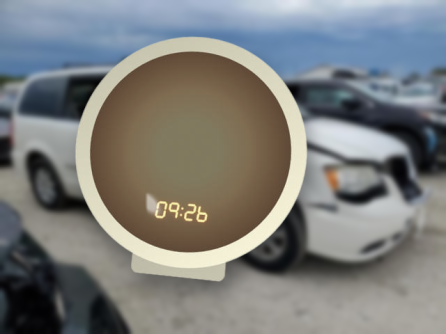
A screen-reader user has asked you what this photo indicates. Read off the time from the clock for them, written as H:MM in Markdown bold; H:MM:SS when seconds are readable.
**9:26**
